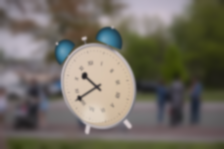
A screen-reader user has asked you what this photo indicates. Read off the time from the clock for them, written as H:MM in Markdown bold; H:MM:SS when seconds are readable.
**10:42**
